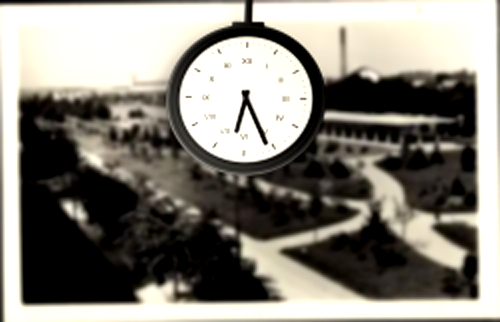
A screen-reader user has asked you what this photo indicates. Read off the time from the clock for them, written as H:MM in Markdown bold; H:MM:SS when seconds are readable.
**6:26**
